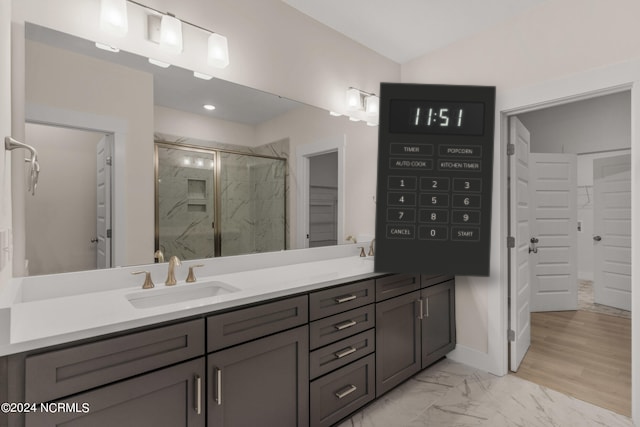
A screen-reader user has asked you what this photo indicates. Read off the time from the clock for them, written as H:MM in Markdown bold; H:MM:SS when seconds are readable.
**11:51**
